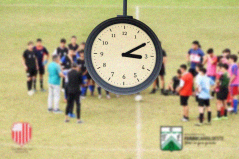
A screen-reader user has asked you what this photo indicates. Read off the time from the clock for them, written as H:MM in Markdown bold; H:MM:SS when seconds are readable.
**3:10**
